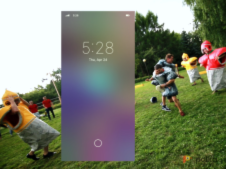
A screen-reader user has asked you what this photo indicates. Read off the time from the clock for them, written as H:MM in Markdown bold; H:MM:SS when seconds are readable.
**5:28**
